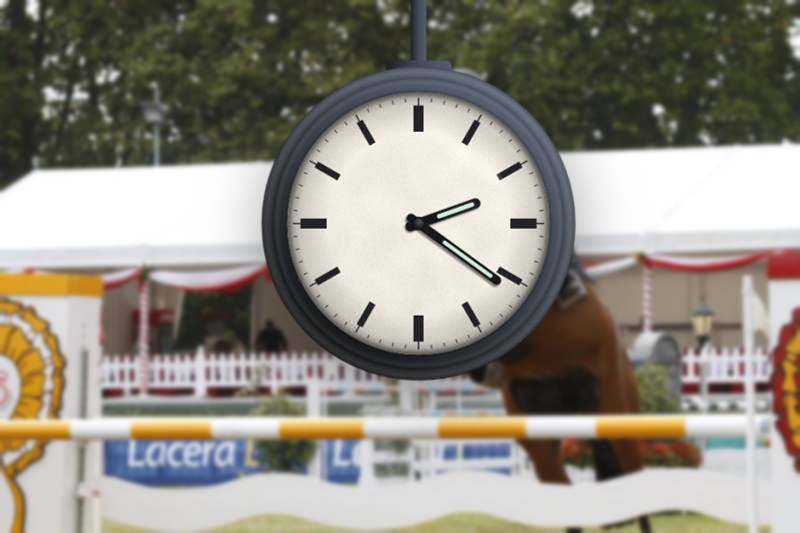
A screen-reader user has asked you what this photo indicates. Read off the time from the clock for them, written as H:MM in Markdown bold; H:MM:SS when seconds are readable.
**2:21**
